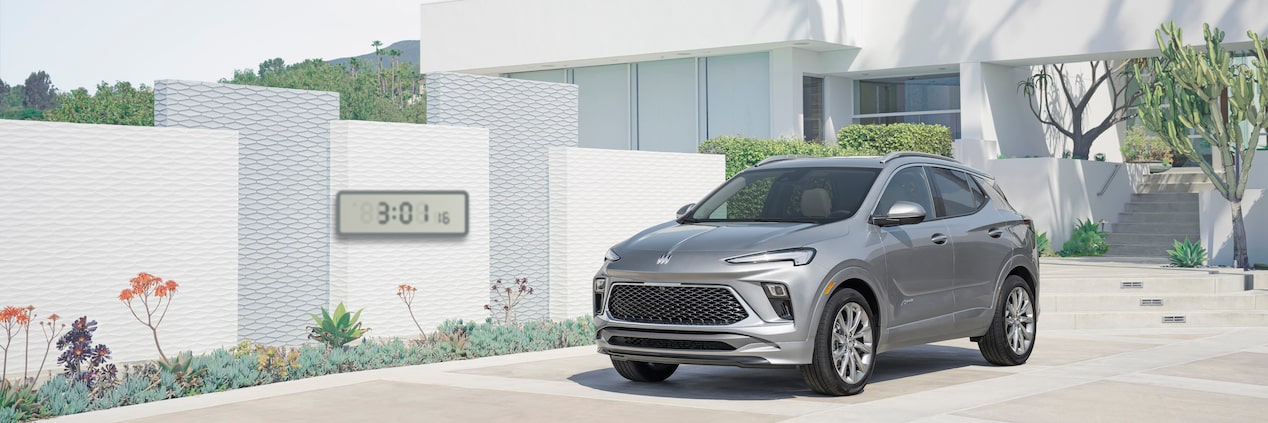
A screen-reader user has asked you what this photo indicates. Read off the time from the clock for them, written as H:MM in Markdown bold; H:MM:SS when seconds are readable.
**3:01:16**
